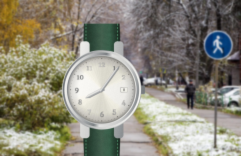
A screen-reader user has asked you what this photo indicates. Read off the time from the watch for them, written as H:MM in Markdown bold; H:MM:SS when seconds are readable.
**8:06**
